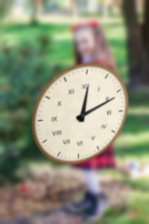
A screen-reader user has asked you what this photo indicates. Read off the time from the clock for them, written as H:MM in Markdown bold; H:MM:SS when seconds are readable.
**12:11**
